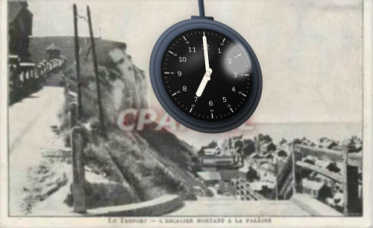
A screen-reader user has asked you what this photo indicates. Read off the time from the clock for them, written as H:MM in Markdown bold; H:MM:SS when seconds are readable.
**7:00**
